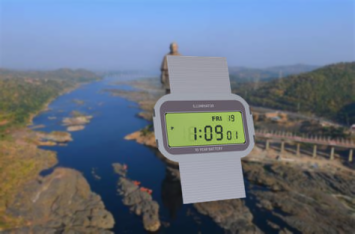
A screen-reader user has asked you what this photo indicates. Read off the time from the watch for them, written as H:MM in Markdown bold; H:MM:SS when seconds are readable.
**1:09:01**
